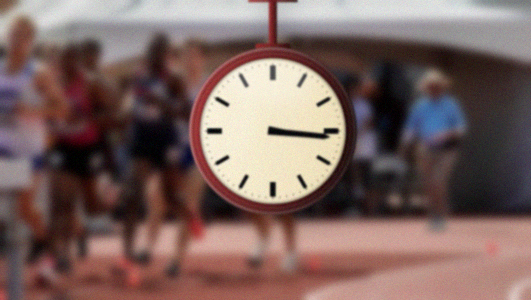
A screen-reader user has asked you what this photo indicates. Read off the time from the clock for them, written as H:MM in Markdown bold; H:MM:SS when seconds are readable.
**3:16**
